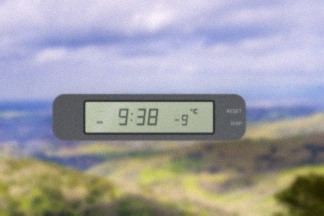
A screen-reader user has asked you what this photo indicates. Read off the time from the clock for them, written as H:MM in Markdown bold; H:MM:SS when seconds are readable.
**9:38**
